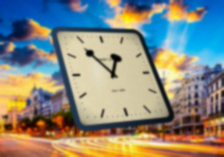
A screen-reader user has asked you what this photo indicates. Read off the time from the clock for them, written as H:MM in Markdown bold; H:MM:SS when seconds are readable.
**12:54**
